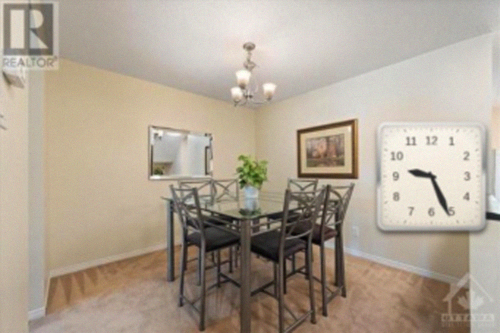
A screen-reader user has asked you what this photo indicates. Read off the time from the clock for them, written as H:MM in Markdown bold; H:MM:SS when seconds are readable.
**9:26**
